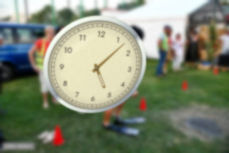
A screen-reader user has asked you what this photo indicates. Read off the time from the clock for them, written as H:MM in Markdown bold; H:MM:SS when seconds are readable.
**5:07**
